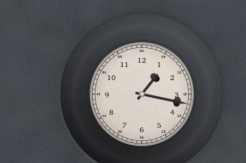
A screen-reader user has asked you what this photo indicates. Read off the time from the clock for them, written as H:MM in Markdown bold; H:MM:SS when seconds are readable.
**1:17**
